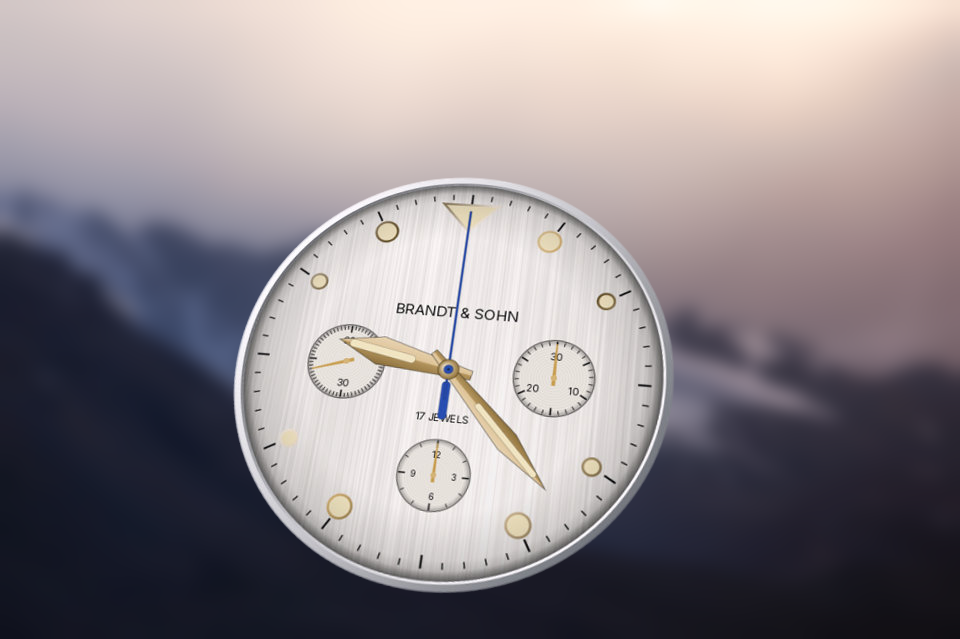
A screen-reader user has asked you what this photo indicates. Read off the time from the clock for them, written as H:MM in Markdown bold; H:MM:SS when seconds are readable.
**9:22:42**
